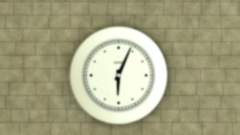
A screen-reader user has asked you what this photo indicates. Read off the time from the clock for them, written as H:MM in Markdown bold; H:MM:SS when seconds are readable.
**6:04**
